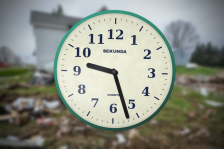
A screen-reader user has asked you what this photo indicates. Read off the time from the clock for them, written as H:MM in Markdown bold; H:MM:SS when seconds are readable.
**9:27**
